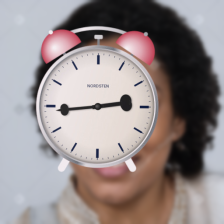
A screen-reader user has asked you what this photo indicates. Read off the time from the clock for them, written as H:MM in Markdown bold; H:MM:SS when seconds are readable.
**2:44**
